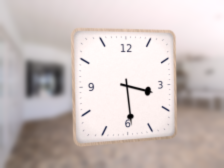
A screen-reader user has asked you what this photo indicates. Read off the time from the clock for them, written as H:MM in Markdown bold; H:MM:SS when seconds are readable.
**3:29**
